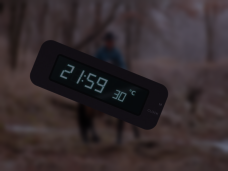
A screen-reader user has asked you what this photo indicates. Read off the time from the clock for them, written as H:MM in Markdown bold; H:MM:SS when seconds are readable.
**21:59**
